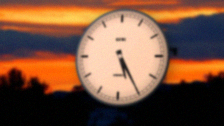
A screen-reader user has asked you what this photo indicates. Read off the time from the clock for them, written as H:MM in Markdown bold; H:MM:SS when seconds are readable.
**5:25**
